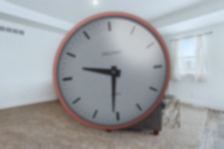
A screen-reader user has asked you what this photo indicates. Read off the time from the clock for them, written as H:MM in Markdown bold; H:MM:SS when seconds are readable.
**9:31**
